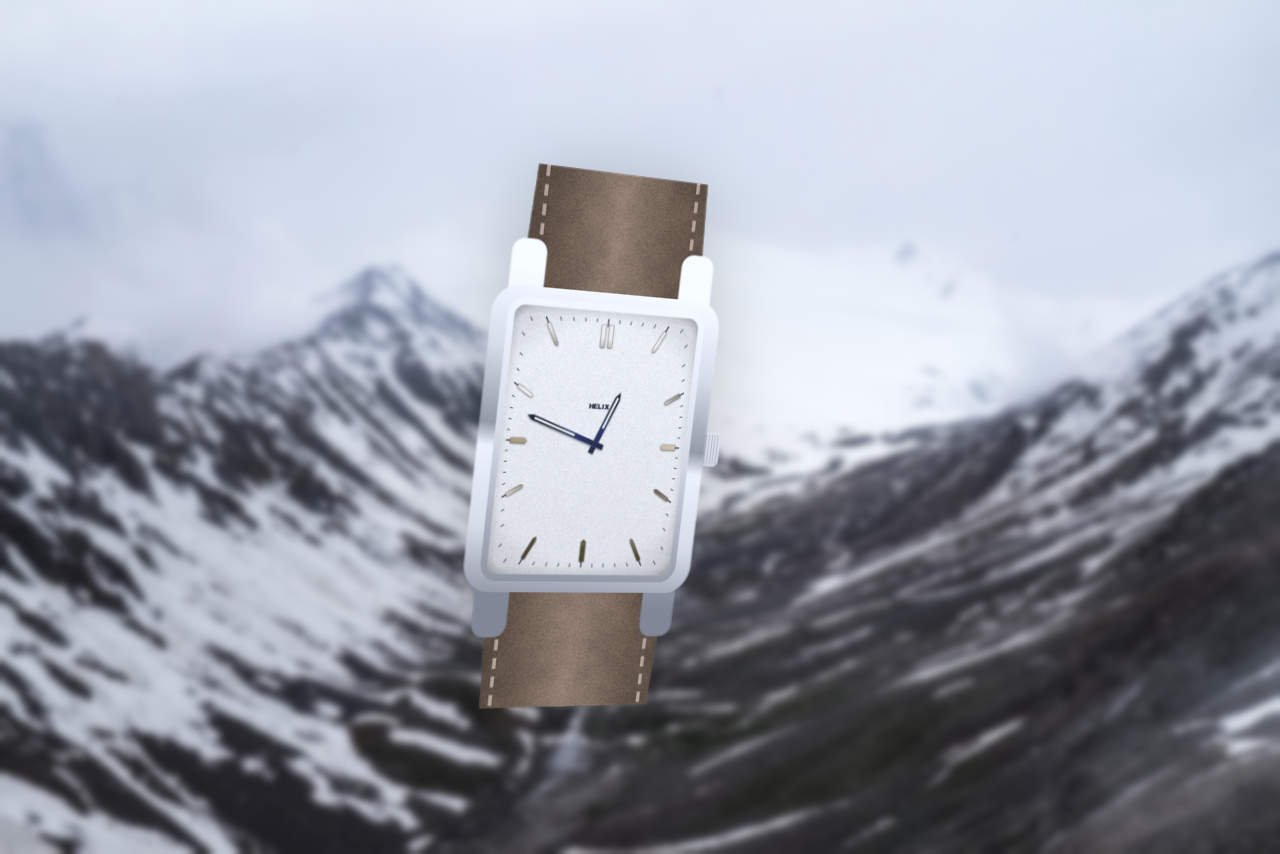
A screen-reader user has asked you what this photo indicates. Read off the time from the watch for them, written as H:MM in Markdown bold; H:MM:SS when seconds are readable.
**12:48**
